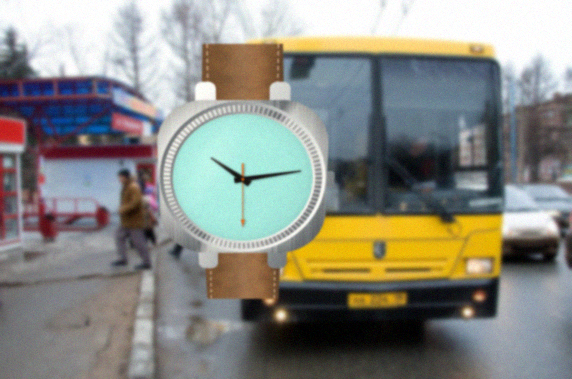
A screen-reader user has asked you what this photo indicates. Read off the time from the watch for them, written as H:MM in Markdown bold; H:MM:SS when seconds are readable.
**10:13:30**
